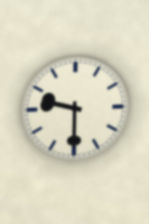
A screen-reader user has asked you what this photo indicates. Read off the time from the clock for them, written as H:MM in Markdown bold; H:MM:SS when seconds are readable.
**9:30**
